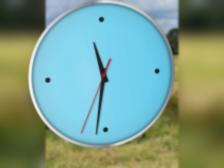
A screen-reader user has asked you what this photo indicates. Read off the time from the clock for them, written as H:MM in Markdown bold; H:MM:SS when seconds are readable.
**11:31:34**
